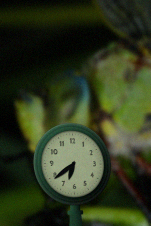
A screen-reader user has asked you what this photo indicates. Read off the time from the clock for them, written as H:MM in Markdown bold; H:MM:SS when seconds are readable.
**6:39**
